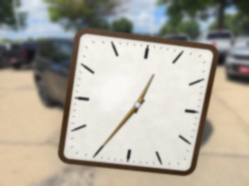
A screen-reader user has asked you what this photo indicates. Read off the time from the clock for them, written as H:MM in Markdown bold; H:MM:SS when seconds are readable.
**12:35**
